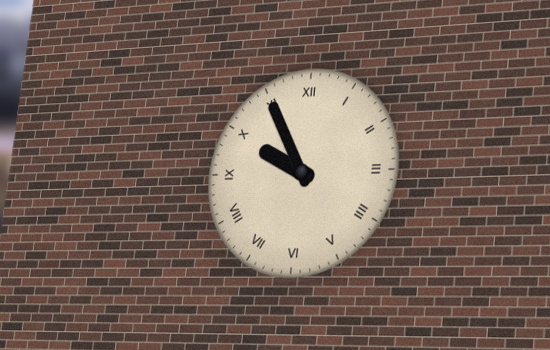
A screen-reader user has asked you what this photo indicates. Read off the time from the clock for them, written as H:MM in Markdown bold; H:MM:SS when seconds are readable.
**9:55**
